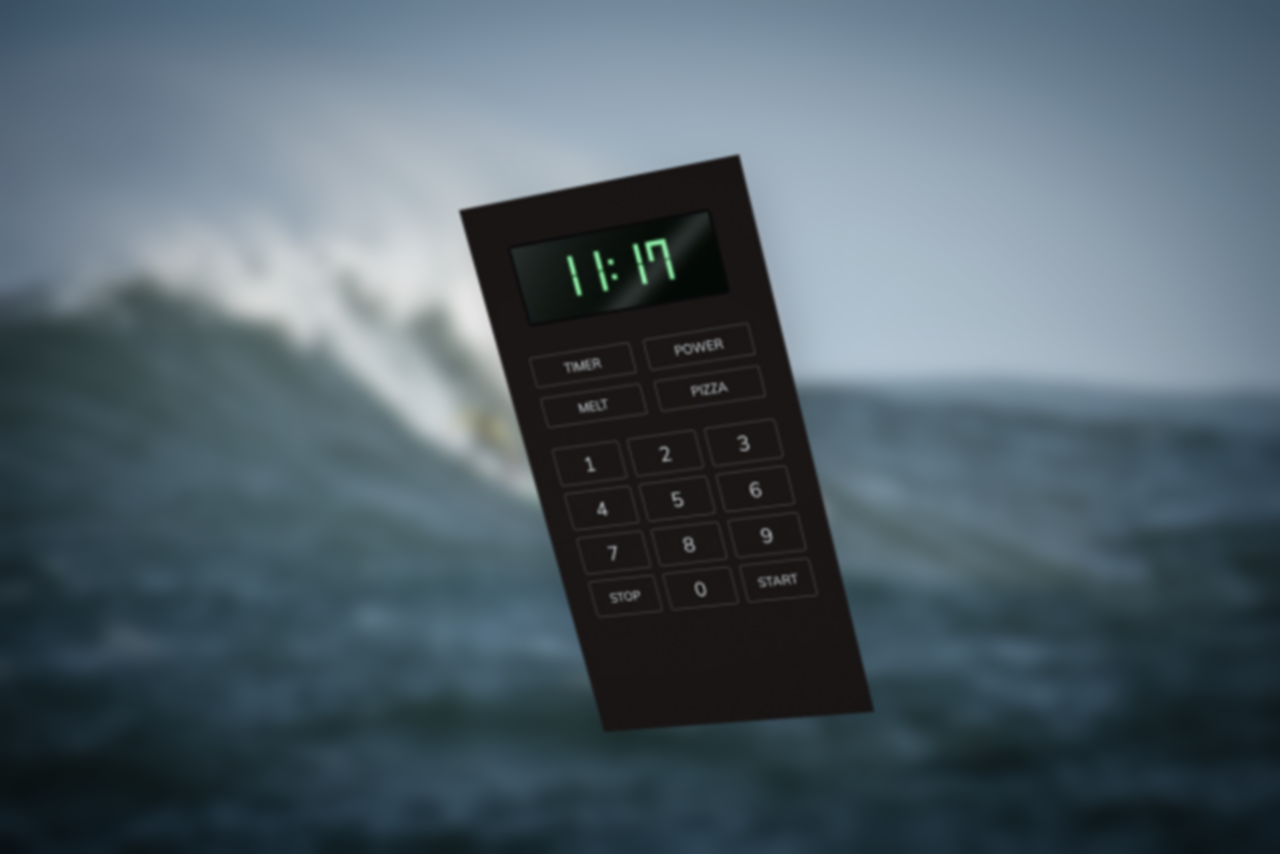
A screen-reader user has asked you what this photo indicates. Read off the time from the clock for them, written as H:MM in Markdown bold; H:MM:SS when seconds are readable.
**11:17**
